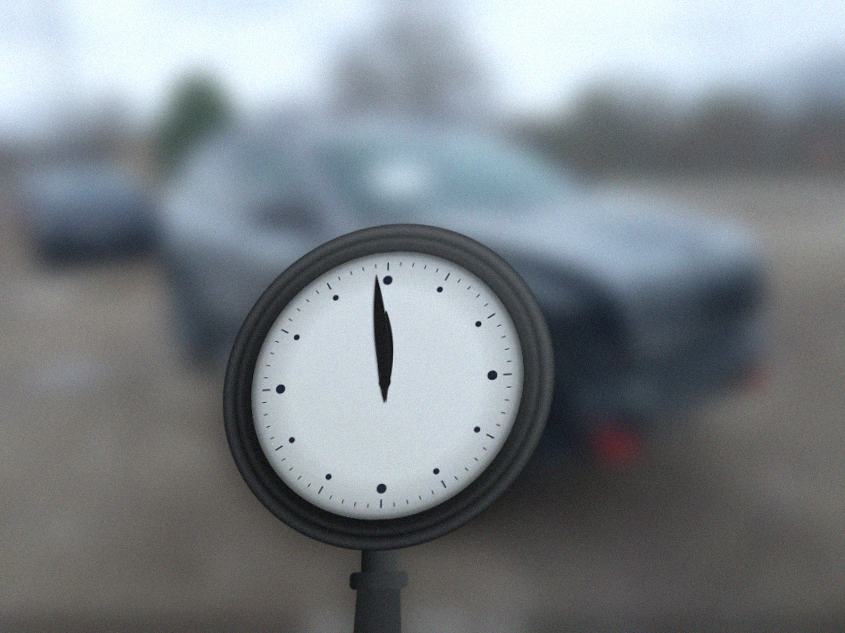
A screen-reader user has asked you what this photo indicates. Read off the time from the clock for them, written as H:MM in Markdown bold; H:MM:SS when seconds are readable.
**11:59**
